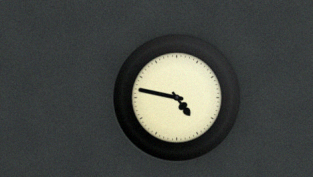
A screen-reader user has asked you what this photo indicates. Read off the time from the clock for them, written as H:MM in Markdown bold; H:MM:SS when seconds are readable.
**4:47**
